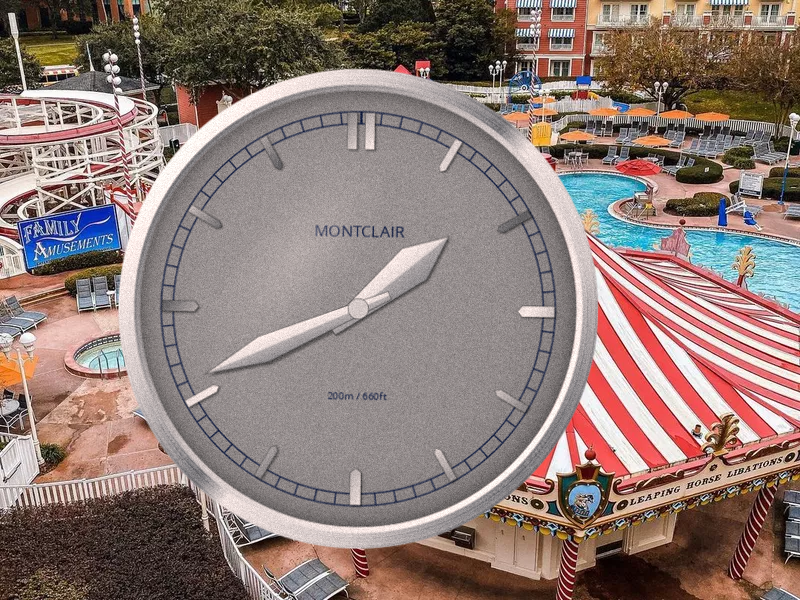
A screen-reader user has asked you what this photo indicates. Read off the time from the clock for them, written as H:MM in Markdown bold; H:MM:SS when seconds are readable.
**1:41**
